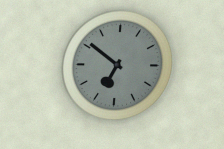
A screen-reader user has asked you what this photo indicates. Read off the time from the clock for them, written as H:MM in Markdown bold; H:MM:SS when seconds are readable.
**6:51**
